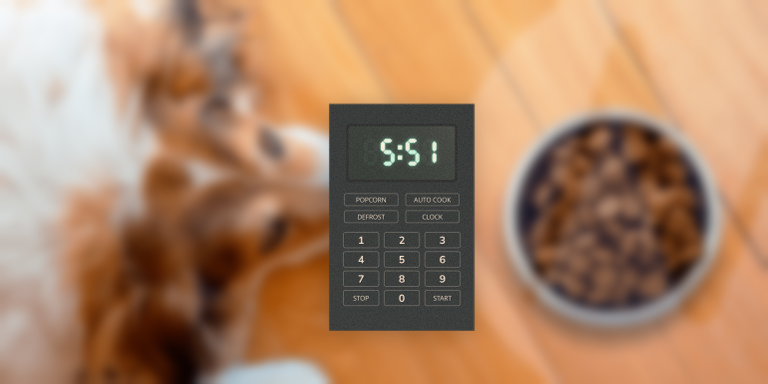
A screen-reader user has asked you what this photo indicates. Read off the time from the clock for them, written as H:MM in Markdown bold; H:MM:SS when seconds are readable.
**5:51**
